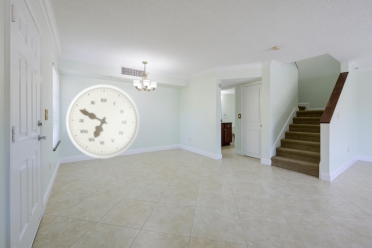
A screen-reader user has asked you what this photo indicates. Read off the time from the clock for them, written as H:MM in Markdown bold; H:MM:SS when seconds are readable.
**6:49**
